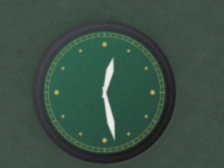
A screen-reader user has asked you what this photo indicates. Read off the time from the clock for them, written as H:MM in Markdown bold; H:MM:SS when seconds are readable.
**12:28**
